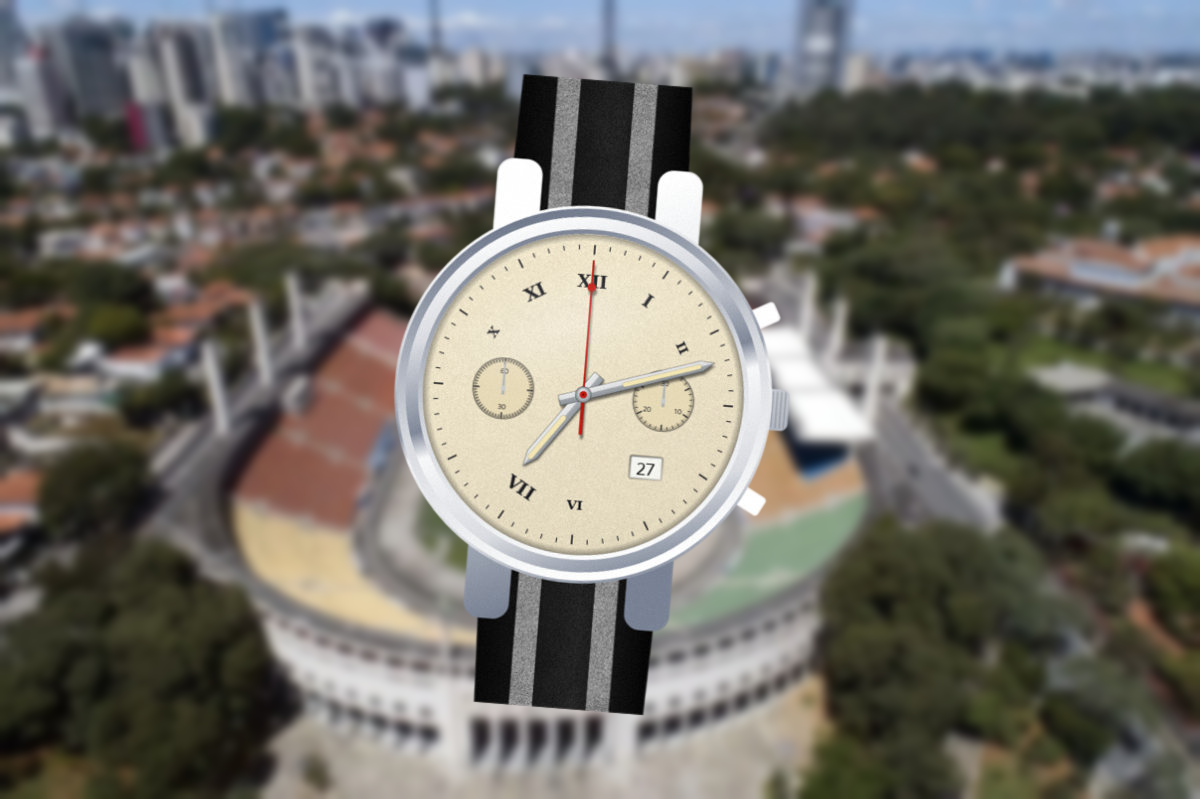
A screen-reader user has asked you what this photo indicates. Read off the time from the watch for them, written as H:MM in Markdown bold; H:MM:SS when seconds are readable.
**7:12**
